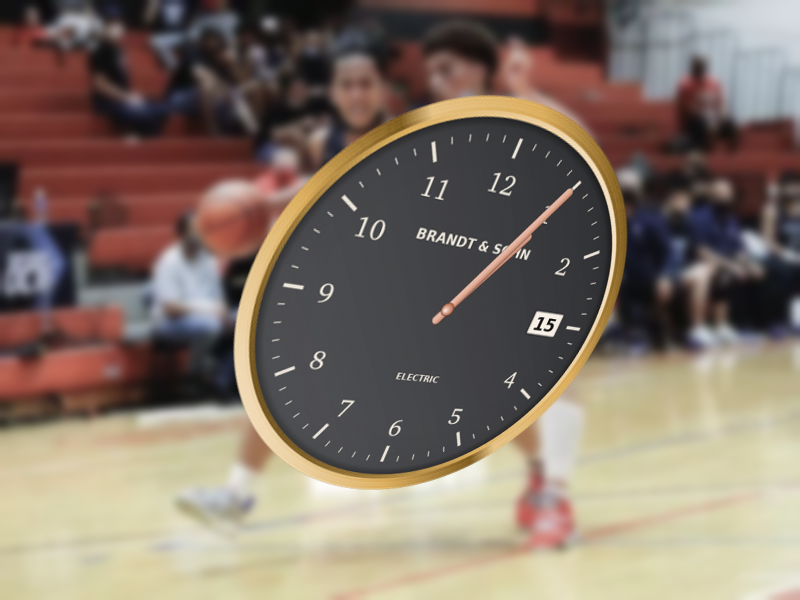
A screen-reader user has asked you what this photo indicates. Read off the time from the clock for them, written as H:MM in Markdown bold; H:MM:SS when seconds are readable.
**1:05**
